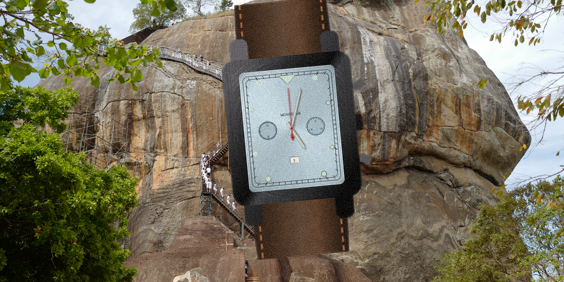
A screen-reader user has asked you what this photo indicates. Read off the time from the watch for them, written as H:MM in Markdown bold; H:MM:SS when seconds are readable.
**5:03**
